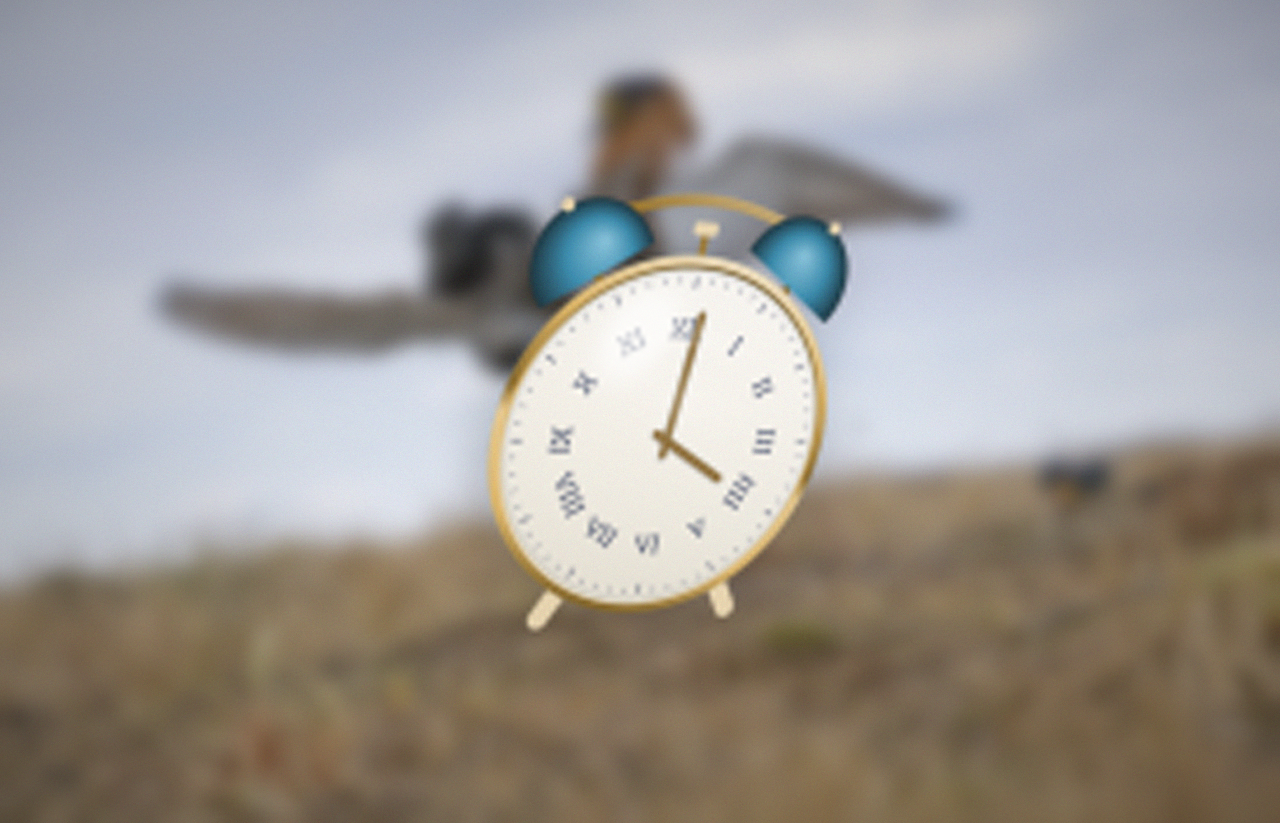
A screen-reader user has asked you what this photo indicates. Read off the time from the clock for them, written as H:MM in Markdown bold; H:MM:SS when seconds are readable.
**4:01**
